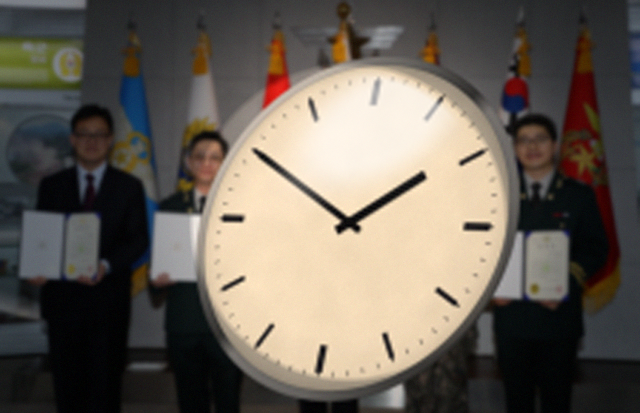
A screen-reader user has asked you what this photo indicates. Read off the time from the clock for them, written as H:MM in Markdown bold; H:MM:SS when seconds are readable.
**1:50**
